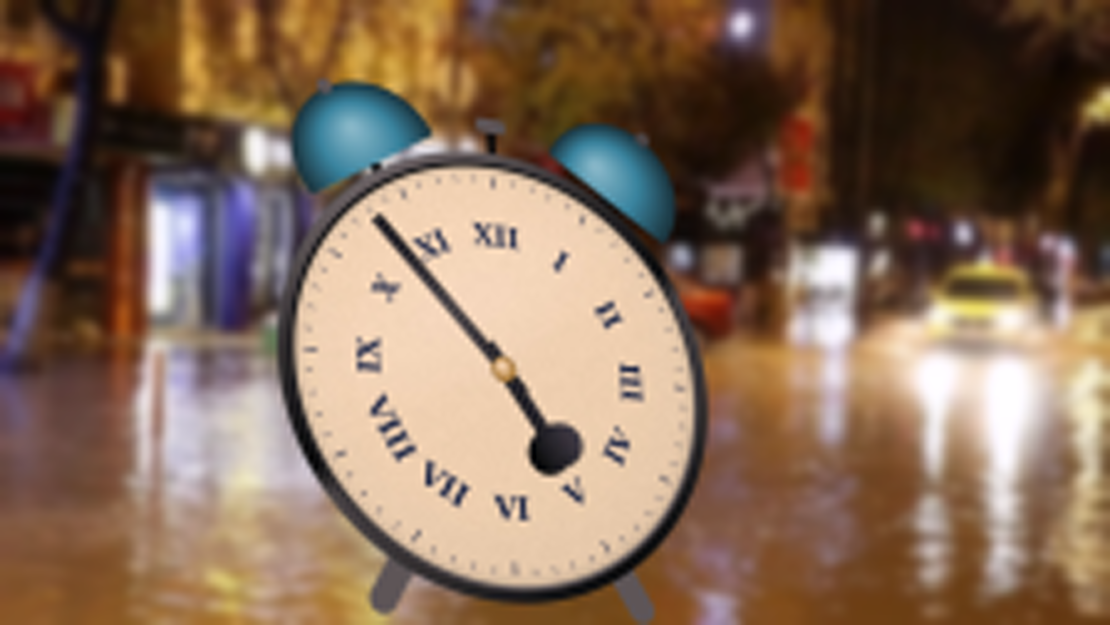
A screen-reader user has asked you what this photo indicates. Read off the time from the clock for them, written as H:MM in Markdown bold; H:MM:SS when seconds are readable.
**4:53**
